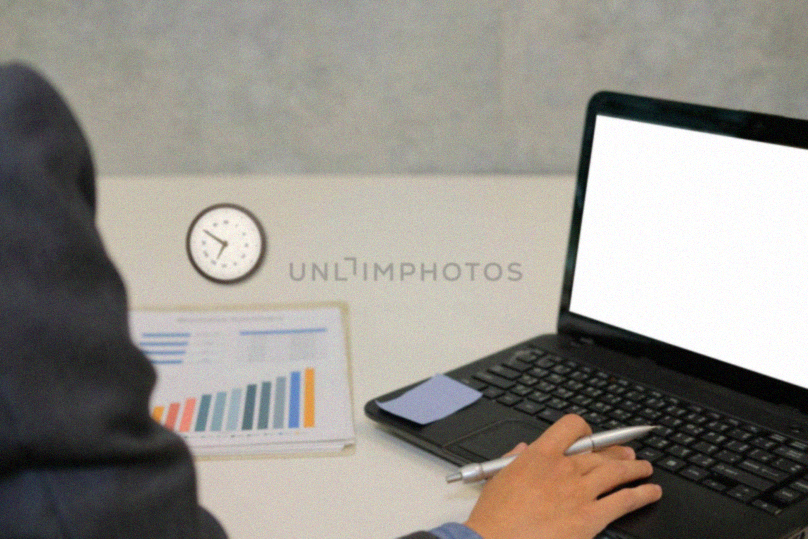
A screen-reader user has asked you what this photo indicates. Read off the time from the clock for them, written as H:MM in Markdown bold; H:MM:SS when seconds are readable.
**6:50**
